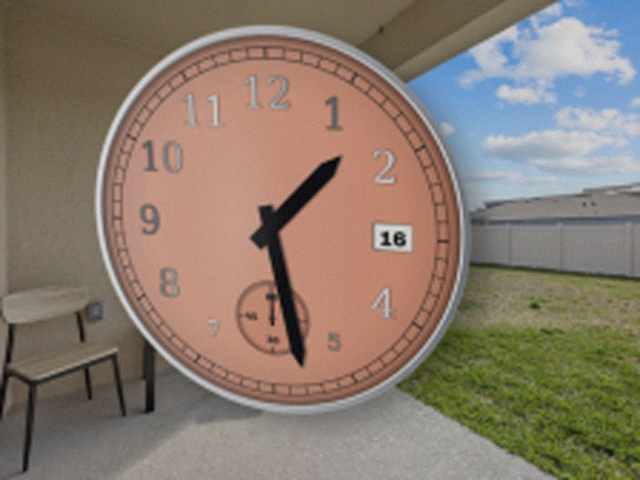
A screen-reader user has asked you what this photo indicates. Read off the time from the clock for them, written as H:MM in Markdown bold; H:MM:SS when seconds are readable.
**1:28**
